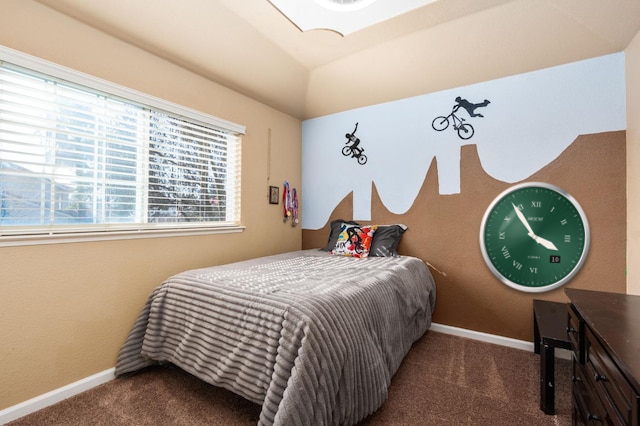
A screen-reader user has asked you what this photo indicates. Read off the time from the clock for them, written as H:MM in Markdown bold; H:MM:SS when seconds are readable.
**3:54**
